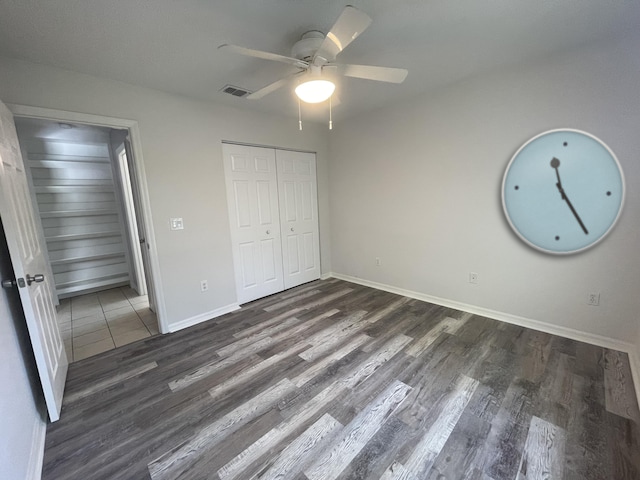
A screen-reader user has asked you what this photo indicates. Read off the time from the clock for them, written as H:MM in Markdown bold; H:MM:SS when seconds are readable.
**11:24**
